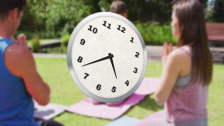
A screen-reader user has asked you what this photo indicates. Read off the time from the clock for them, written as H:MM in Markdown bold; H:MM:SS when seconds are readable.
**4:38**
